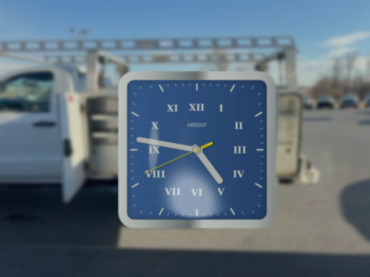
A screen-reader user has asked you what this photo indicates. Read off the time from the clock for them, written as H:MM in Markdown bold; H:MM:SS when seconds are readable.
**4:46:41**
